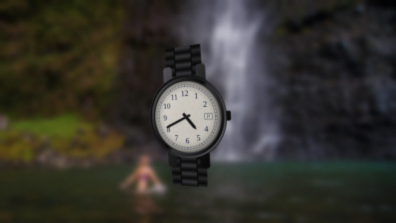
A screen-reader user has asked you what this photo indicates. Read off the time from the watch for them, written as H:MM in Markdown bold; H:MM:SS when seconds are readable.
**4:41**
